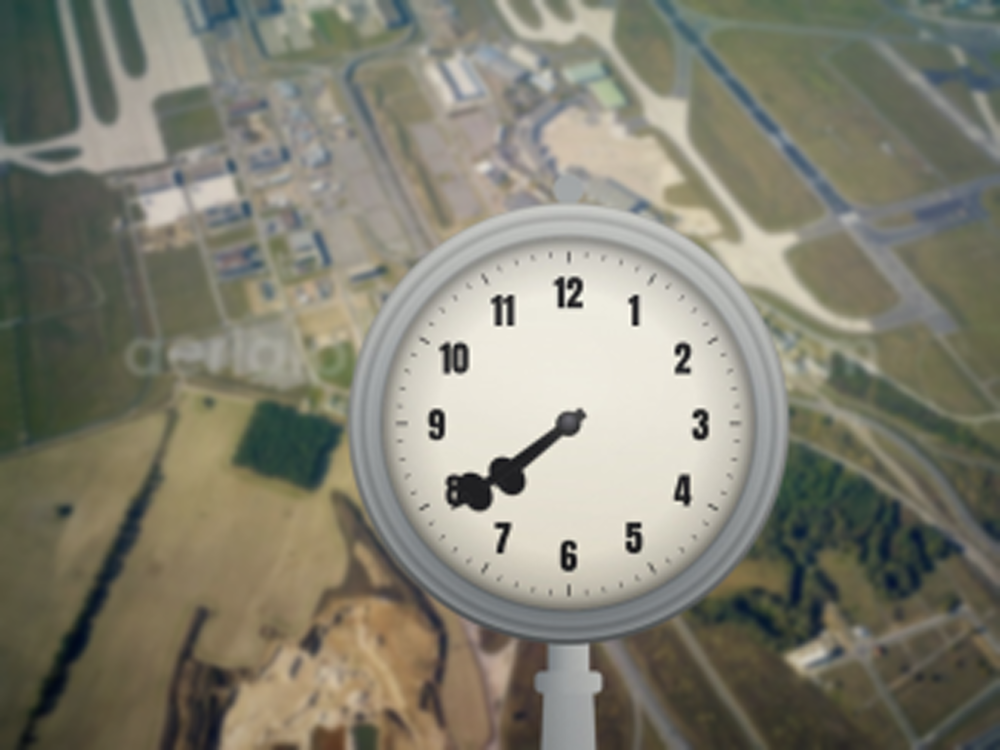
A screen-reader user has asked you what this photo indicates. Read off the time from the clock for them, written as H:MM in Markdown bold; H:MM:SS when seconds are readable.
**7:39**
